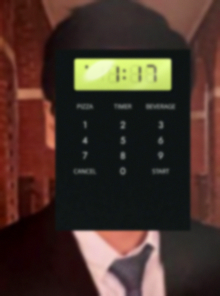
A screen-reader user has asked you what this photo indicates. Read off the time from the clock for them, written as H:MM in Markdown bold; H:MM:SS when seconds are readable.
**1:17**
